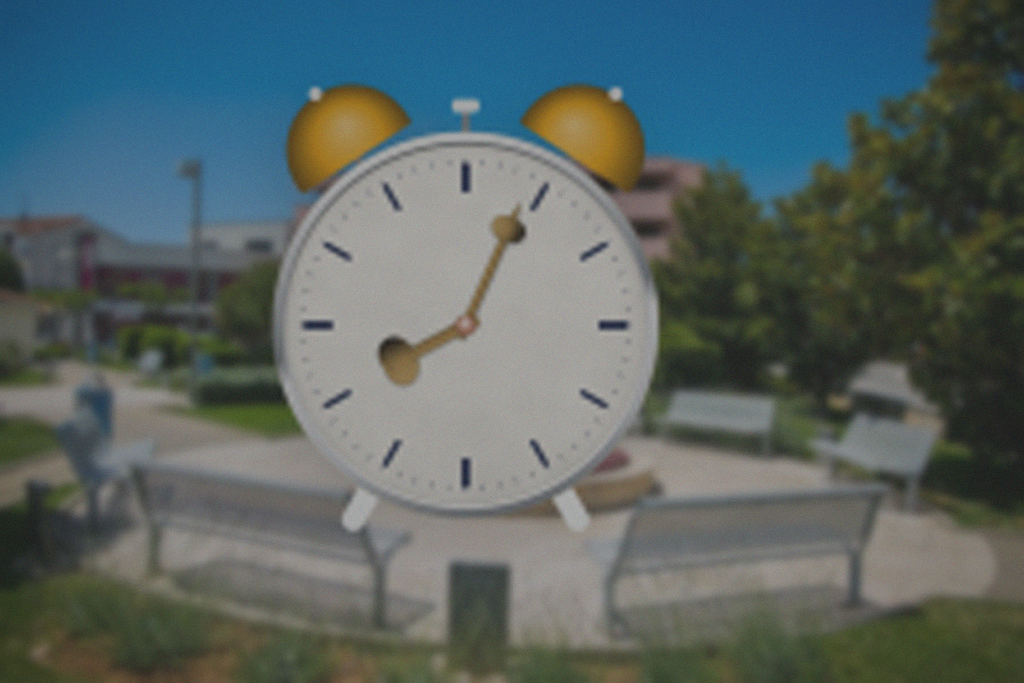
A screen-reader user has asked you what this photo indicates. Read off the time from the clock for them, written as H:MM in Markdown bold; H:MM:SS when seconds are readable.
**8:04**
